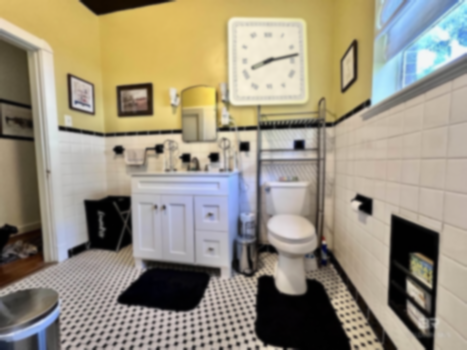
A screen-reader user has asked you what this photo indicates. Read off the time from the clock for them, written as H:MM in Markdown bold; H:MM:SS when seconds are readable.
**8:13**
